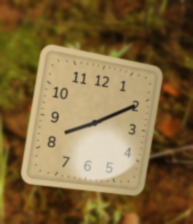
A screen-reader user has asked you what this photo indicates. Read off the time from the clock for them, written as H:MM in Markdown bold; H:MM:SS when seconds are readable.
**8:10**
